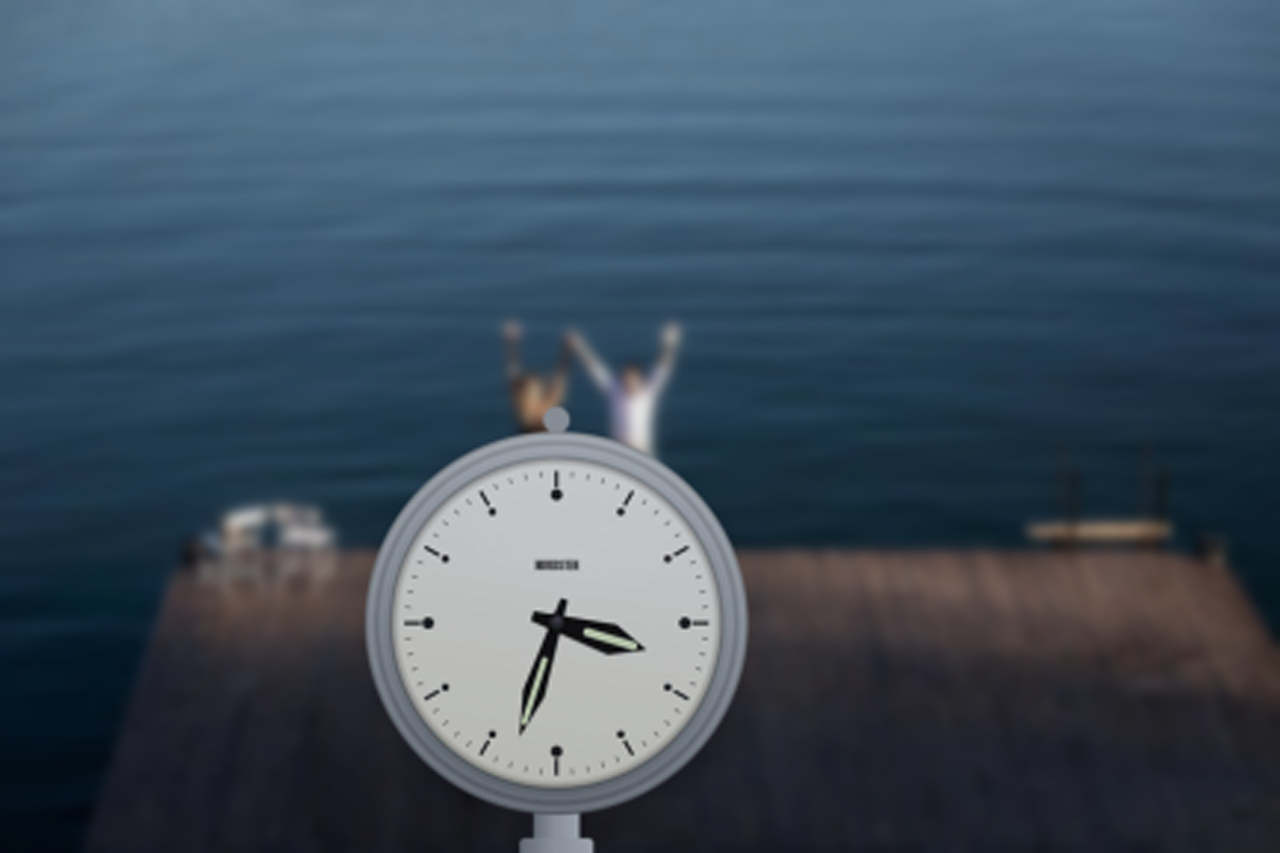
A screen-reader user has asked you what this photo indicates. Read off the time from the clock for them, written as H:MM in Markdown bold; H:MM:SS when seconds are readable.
**3:33**
